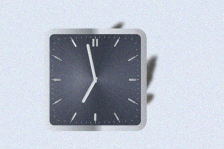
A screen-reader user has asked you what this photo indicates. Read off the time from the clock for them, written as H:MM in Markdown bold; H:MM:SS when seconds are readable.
**6:58**
